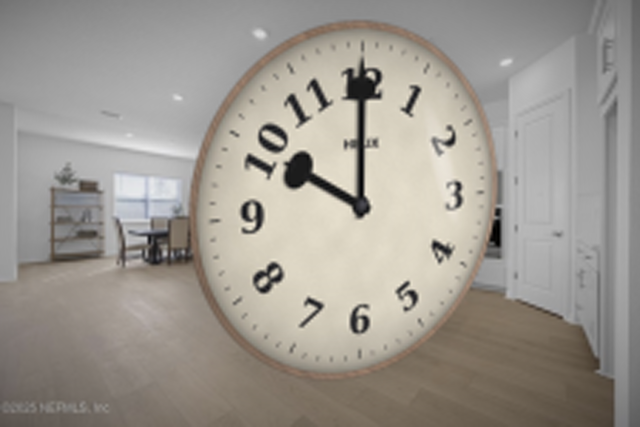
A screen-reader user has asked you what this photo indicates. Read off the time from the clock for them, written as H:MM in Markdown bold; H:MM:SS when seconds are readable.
**10:00**
